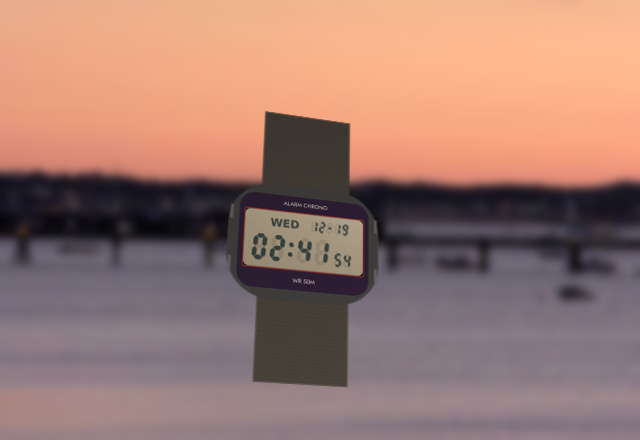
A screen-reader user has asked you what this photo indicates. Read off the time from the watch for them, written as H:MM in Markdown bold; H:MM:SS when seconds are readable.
**2:41:54**
